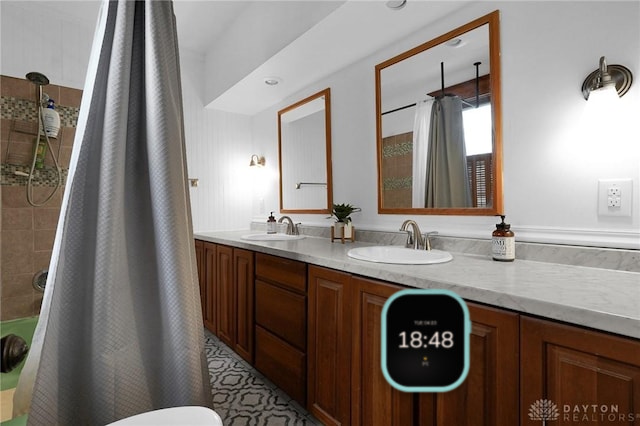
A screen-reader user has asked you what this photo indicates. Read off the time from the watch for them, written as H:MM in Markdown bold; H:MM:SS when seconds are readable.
**18:48**
